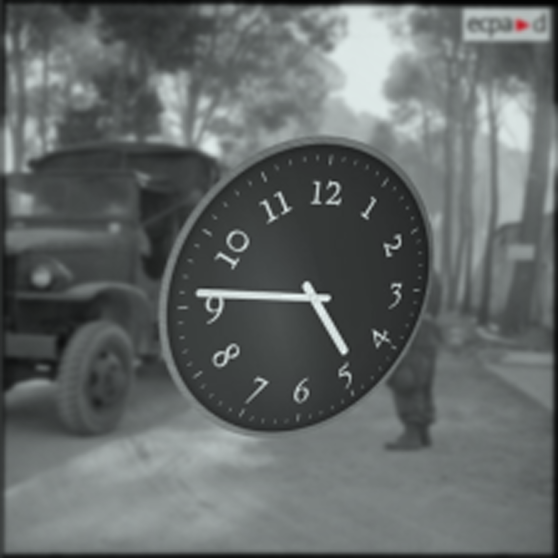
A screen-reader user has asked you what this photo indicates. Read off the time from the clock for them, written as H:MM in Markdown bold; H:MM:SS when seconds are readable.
**4:46**
